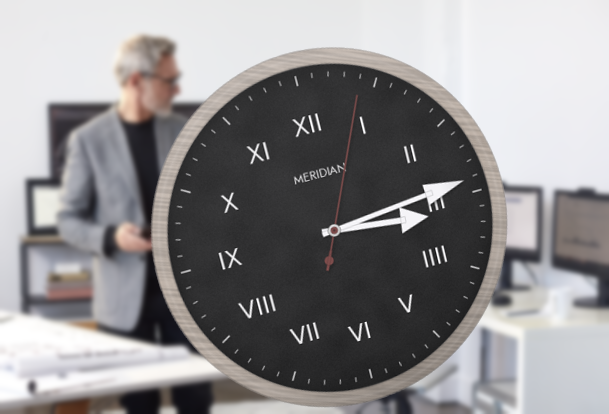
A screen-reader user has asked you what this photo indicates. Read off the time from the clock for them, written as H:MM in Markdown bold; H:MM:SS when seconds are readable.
**3:14:04**
